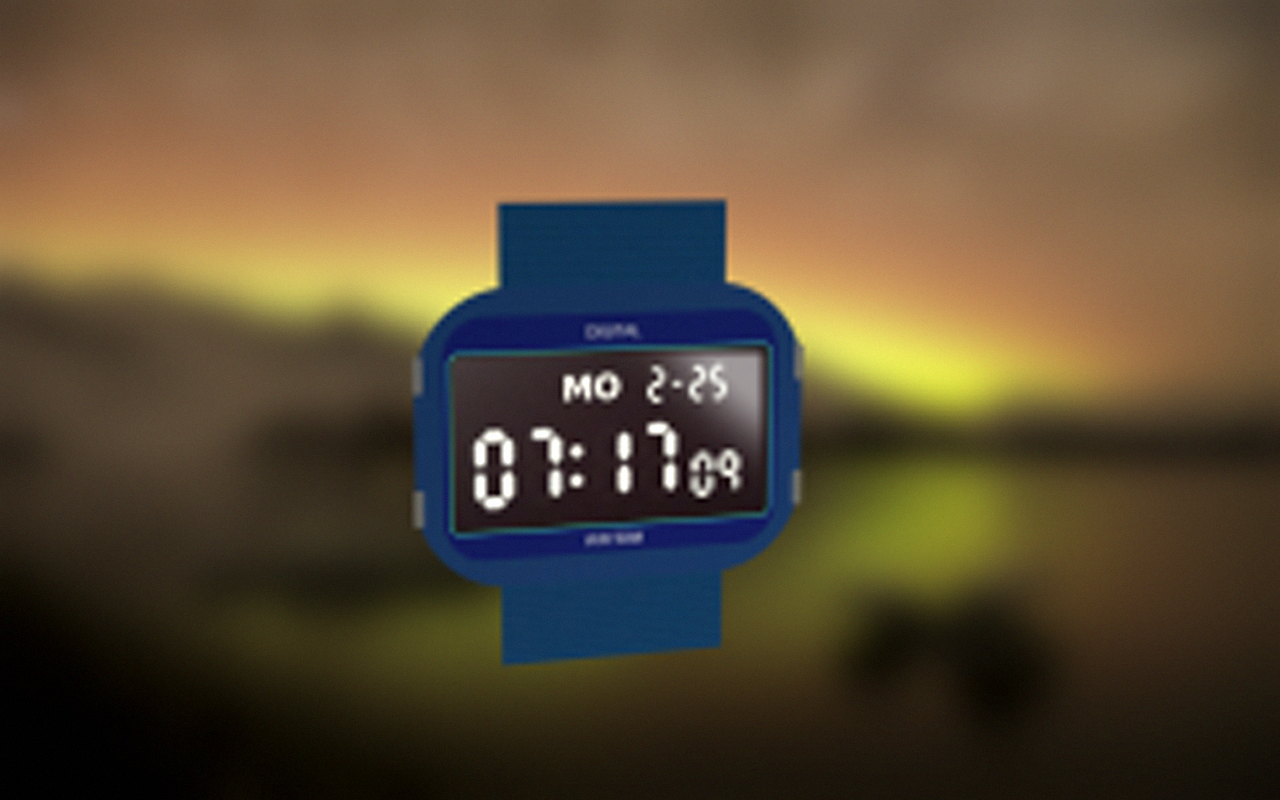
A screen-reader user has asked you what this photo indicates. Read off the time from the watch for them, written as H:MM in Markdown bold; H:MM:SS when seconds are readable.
**7:17:09**
